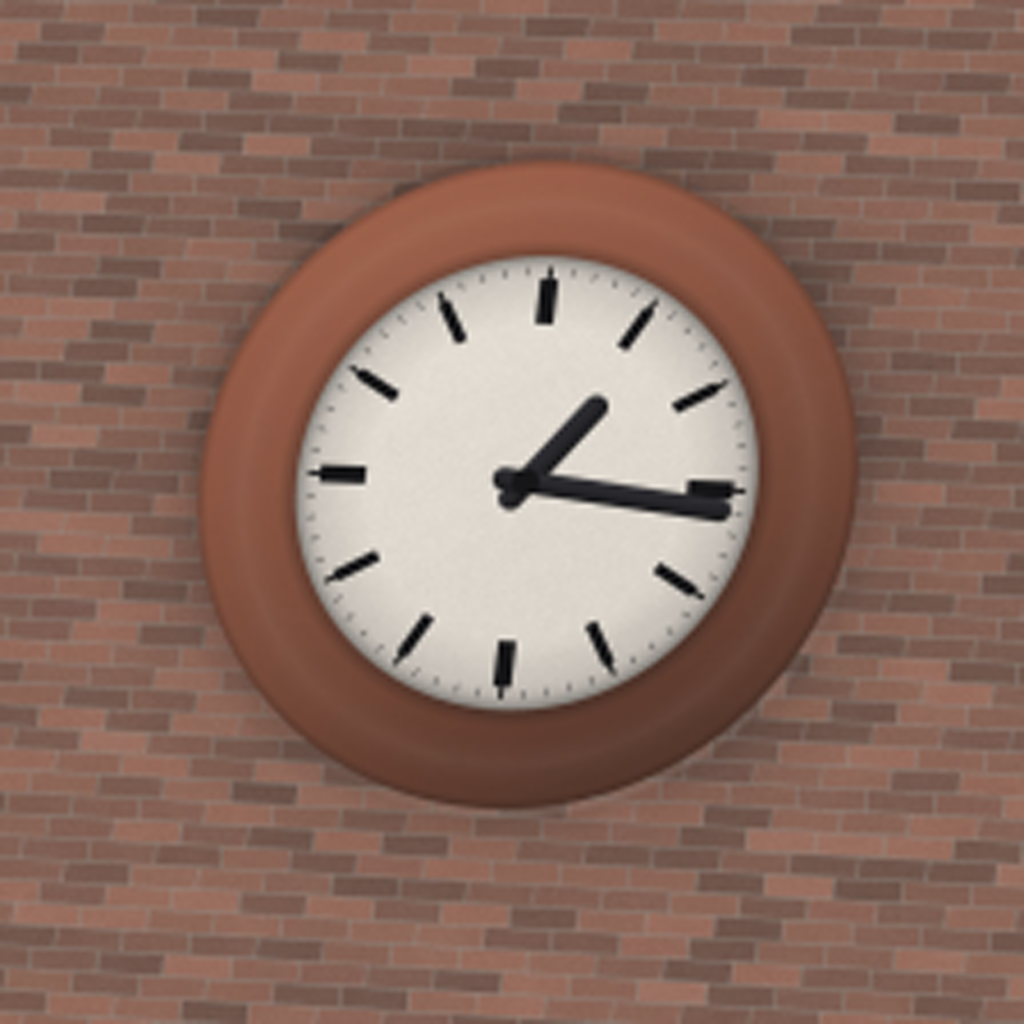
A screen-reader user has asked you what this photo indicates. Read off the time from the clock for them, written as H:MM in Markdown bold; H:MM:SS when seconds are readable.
**1:16**
